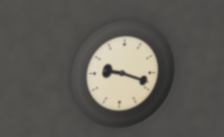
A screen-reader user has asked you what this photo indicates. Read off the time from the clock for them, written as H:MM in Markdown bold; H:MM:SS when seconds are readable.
**9:18**
